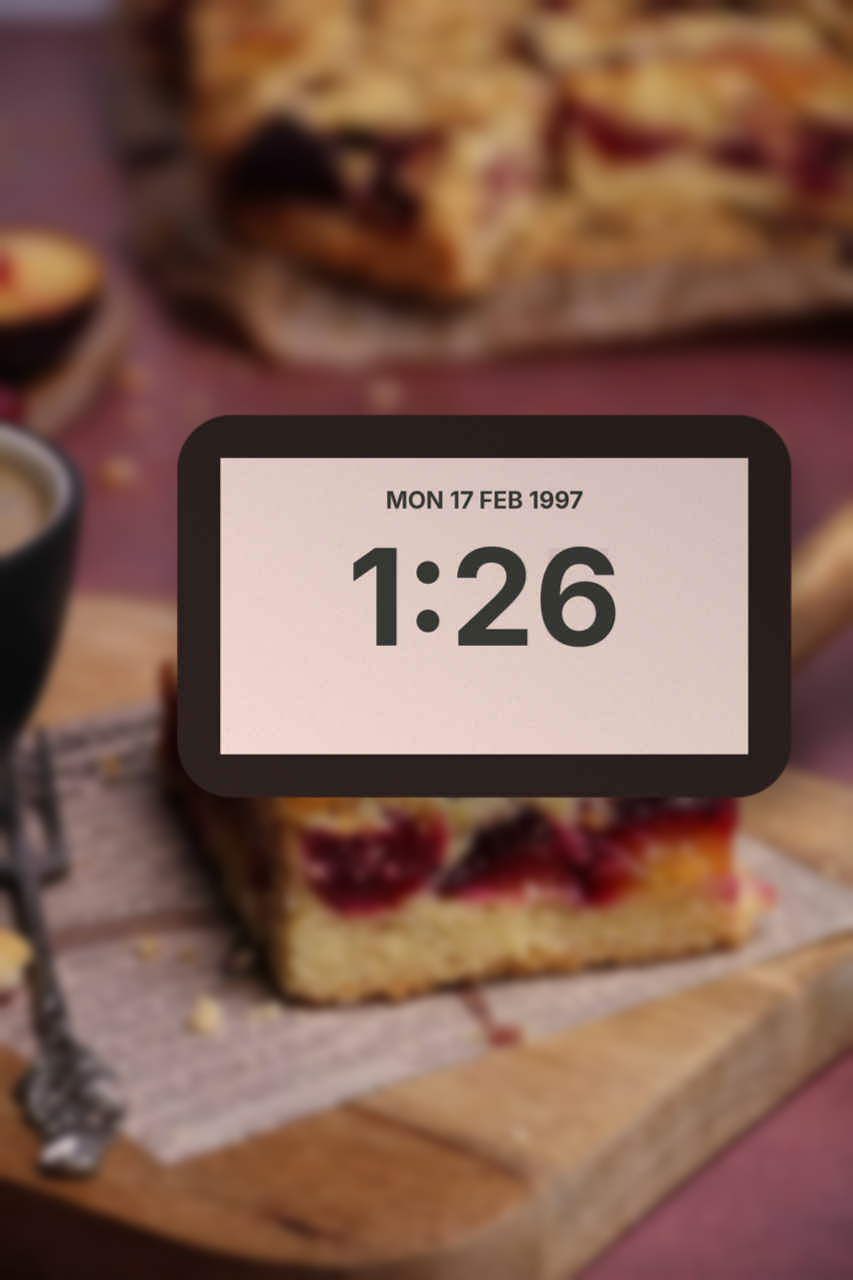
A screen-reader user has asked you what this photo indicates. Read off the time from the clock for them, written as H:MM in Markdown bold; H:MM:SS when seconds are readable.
**1:26**
